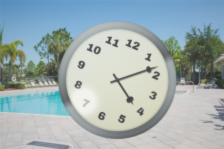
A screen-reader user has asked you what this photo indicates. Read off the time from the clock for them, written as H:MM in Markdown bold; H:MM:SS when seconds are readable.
**4:08**
